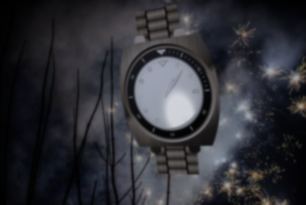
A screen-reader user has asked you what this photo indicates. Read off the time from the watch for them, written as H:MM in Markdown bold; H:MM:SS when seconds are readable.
**1:07**
